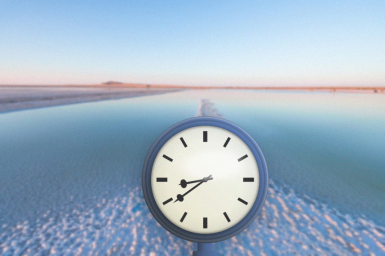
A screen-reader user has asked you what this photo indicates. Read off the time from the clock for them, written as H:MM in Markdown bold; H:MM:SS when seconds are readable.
**8:39**
